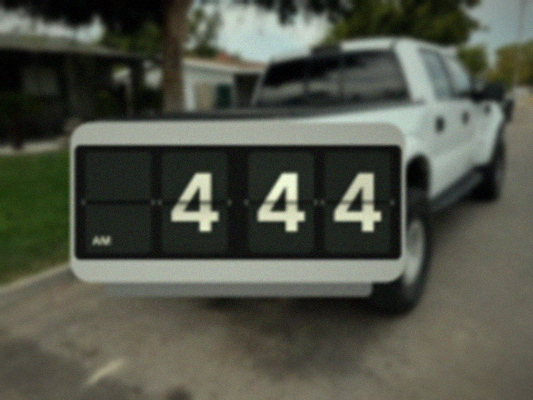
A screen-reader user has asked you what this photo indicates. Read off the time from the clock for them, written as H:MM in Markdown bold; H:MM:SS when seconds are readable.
**4:44**
